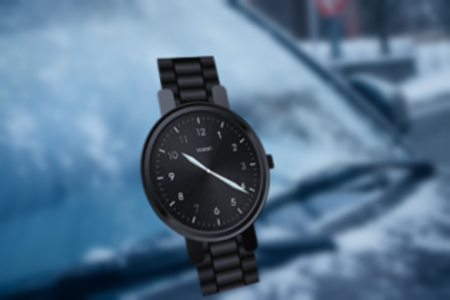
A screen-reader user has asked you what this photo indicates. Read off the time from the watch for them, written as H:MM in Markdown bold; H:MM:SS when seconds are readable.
**10:21**
